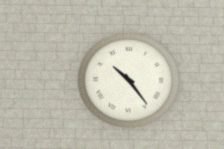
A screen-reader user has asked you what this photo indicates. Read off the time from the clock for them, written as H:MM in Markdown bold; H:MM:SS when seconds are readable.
**10:24**
